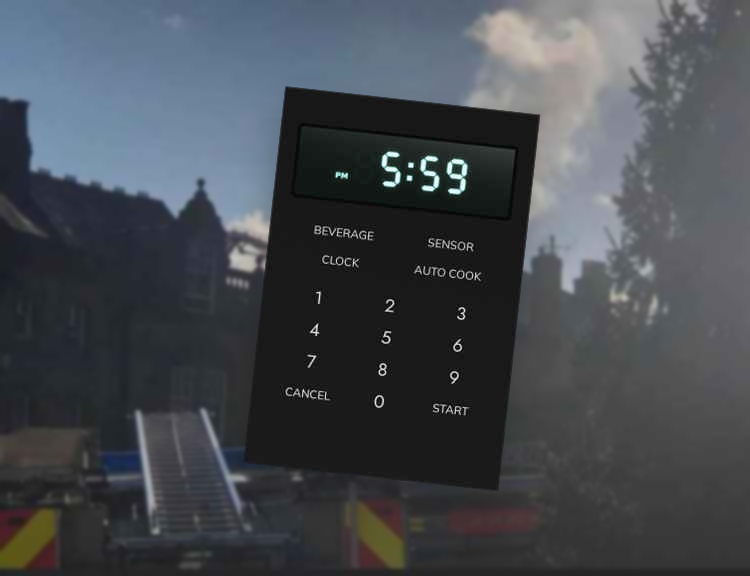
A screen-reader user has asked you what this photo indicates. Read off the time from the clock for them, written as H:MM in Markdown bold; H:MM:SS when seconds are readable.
**5:59**
